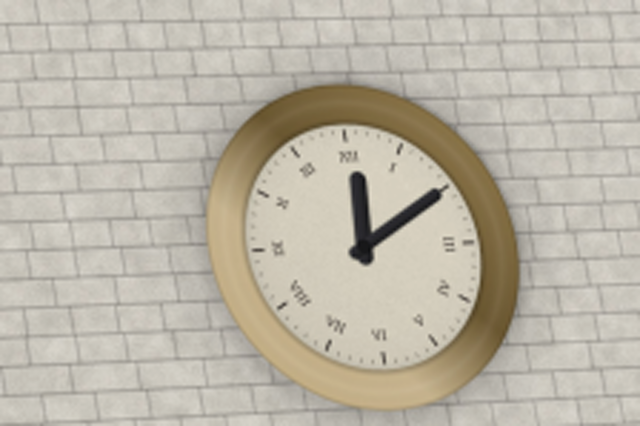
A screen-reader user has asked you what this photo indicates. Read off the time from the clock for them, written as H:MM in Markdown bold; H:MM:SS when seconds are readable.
**12:10**
